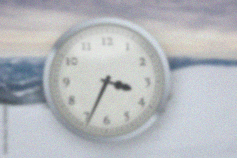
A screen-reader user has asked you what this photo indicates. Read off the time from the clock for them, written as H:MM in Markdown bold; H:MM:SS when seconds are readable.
**3:34**
